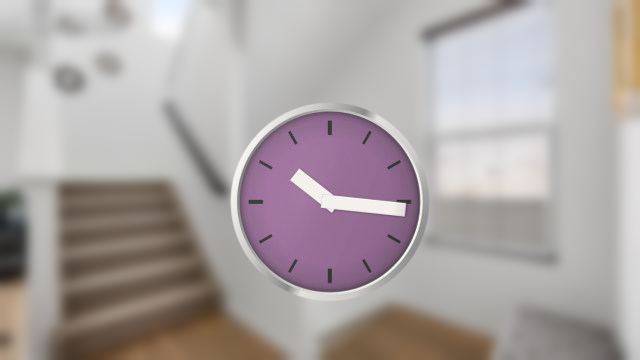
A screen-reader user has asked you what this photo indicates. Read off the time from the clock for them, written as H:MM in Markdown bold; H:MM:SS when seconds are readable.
**10:16**
